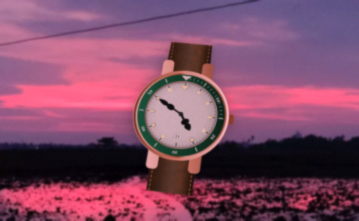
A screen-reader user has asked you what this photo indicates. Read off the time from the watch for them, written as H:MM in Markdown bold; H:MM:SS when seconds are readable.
**4:50**
